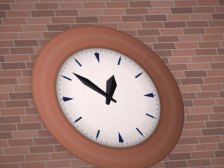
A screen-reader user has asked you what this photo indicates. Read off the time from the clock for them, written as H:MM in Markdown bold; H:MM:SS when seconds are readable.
**12:52**
